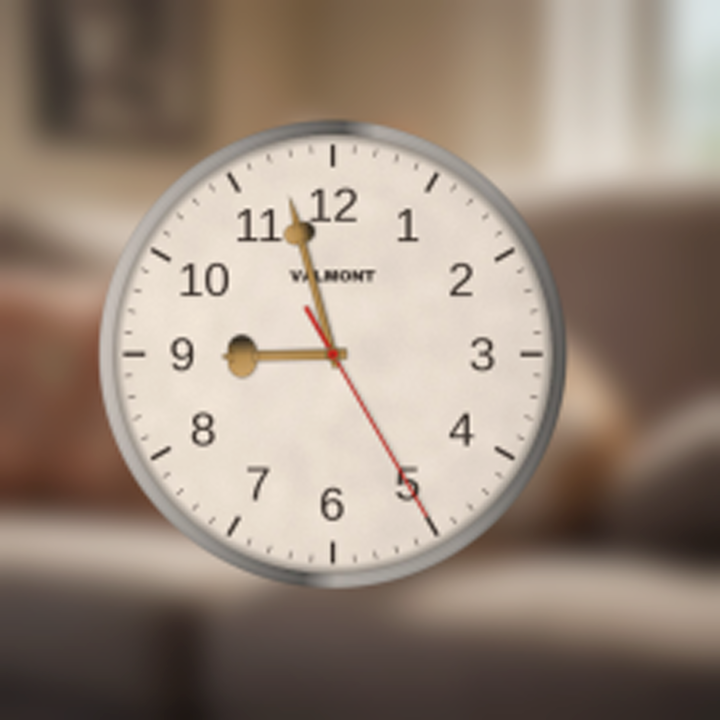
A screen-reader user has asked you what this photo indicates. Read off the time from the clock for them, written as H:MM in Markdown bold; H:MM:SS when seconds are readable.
**8:57:25**
